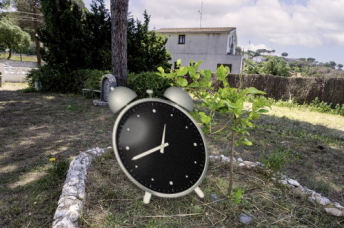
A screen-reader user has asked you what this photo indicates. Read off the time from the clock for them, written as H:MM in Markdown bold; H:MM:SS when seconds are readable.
**12:42**
